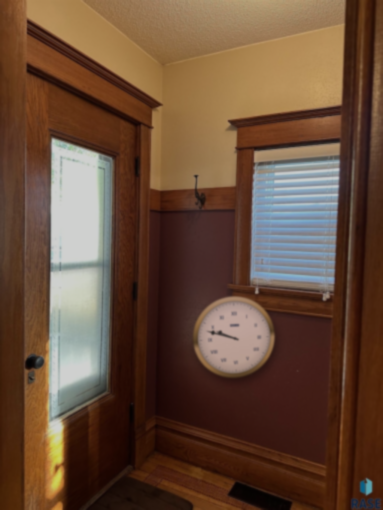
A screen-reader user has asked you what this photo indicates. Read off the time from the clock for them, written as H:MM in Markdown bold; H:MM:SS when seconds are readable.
**9:48**
